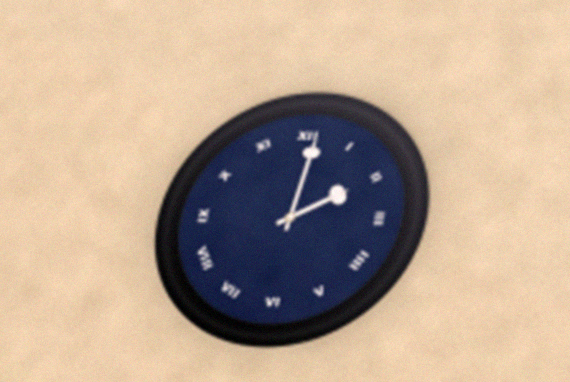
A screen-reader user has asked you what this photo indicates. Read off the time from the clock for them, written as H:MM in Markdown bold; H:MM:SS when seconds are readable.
**2:01**
